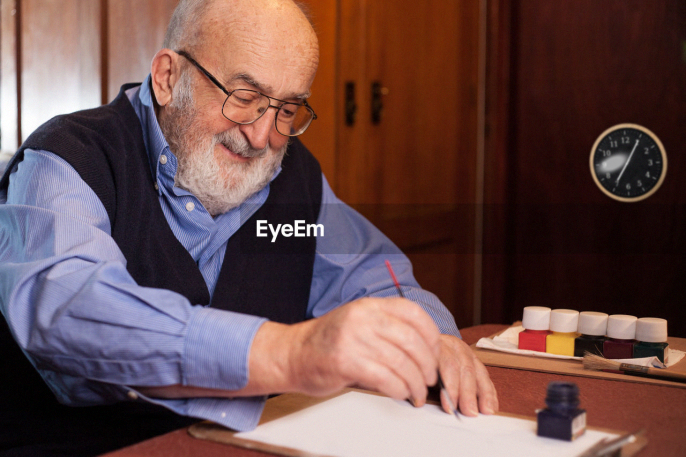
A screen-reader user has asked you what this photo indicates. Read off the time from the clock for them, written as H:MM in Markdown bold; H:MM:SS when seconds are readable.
**7:05**
